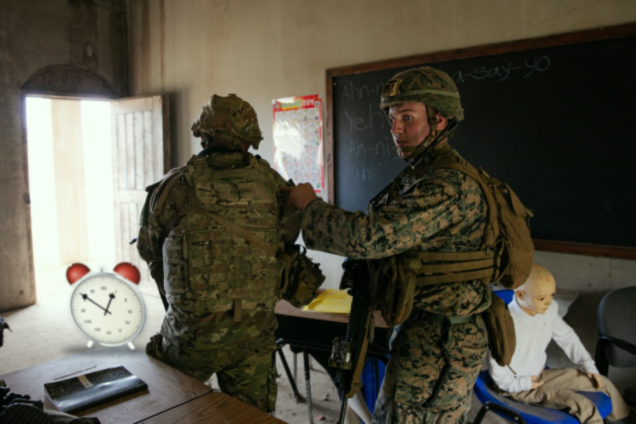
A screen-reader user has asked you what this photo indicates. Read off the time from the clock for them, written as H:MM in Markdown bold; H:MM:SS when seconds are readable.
**12:51**
